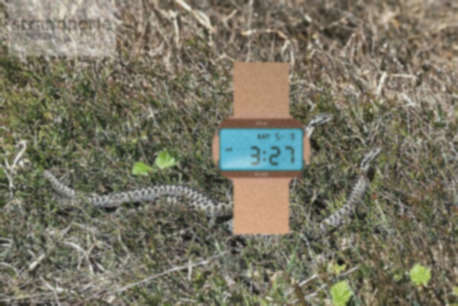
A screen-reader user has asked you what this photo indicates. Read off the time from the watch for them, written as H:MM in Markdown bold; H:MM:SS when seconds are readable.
**3:27**
